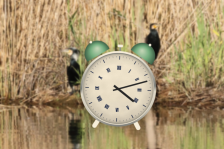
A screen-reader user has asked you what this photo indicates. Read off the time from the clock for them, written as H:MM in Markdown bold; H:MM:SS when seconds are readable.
**4:12**
